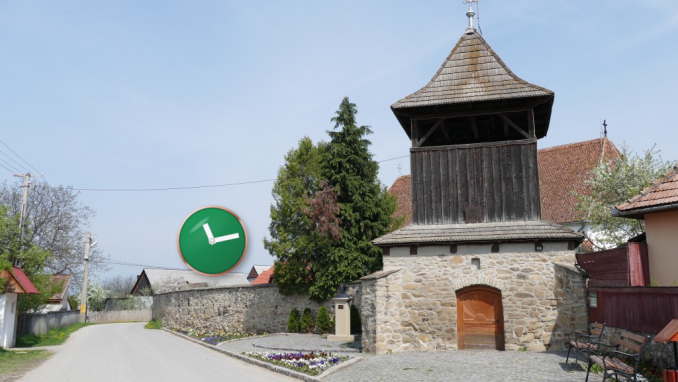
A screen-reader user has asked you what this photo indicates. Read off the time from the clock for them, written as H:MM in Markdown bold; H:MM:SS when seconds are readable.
**11:13**
